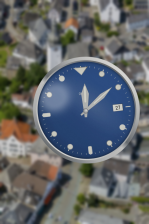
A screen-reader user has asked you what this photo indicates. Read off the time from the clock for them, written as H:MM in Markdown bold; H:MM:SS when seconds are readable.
**12:09**
